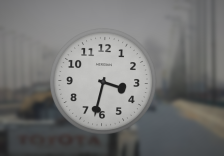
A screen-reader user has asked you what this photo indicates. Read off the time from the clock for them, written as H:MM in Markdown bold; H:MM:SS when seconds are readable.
**3:32**
